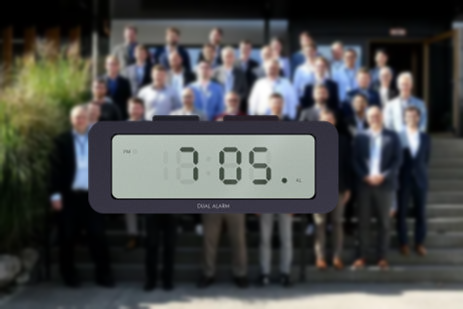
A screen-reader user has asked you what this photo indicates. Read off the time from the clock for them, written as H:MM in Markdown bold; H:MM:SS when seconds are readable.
**7:05**
